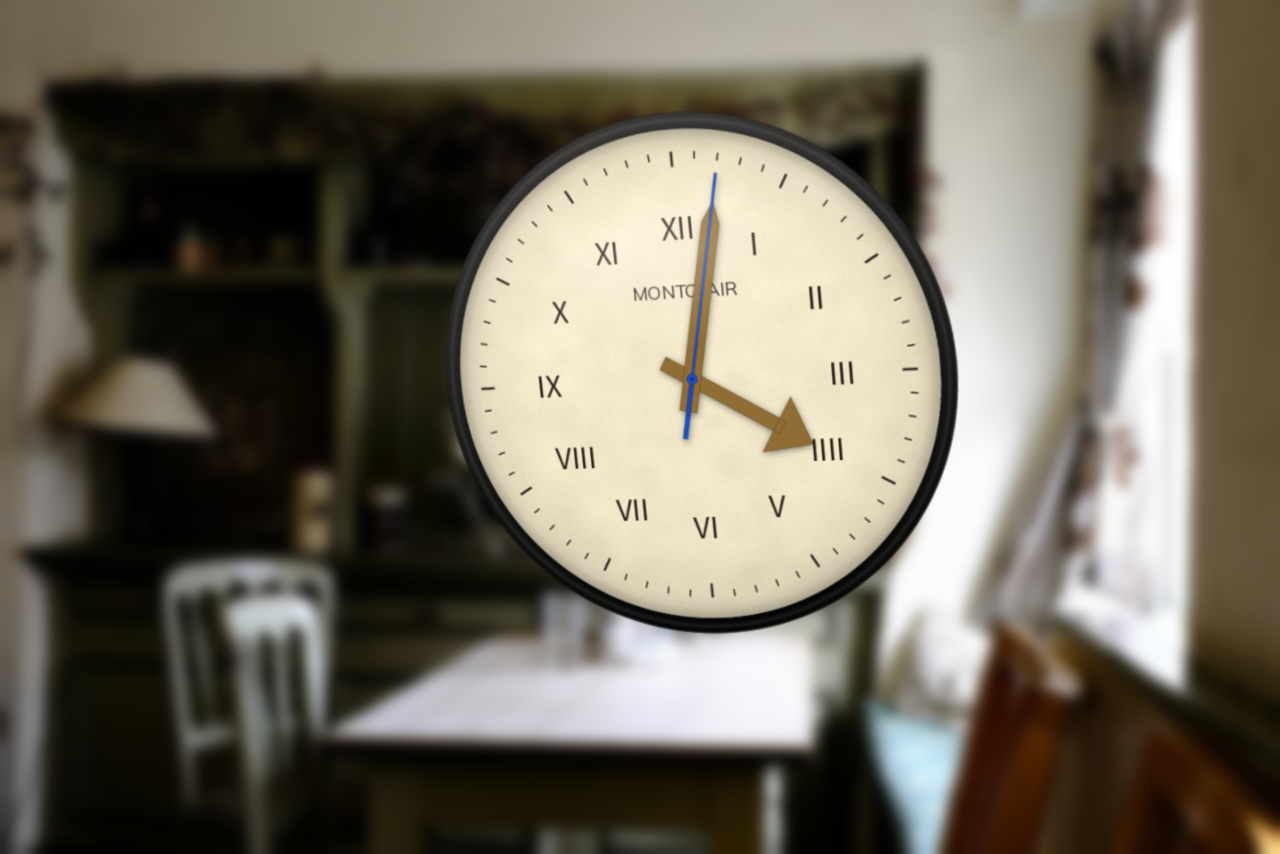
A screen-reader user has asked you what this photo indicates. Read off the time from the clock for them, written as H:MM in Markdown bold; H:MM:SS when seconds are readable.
**4:02:02**
